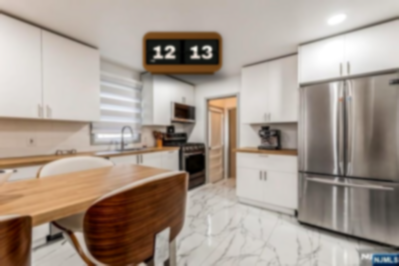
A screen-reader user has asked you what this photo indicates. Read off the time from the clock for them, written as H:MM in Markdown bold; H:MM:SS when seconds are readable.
**12:13**
